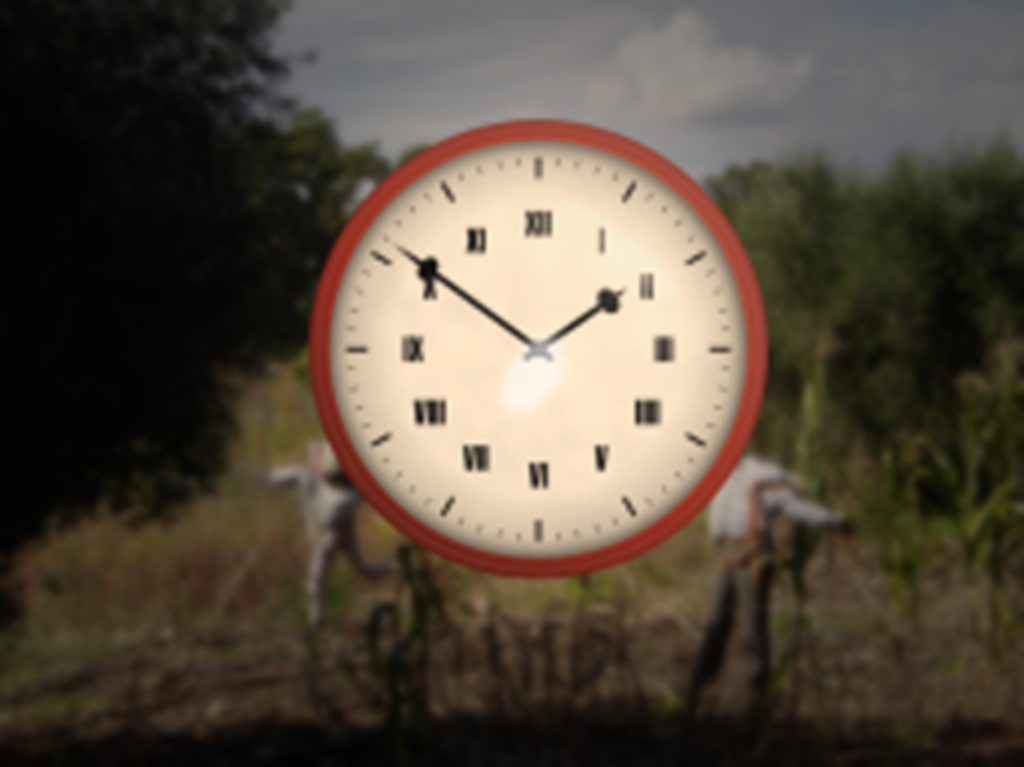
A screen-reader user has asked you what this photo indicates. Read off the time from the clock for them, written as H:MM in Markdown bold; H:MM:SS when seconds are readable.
**1:51**
